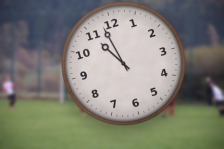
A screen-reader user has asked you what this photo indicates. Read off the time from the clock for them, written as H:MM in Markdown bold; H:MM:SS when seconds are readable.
**10:58**
